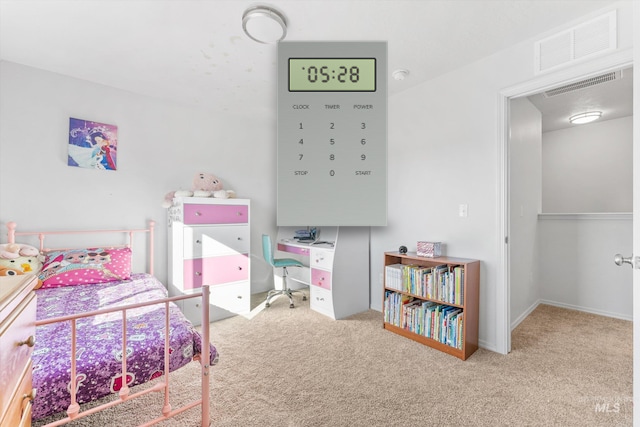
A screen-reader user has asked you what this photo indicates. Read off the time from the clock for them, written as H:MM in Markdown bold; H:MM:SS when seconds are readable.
**5:28**
